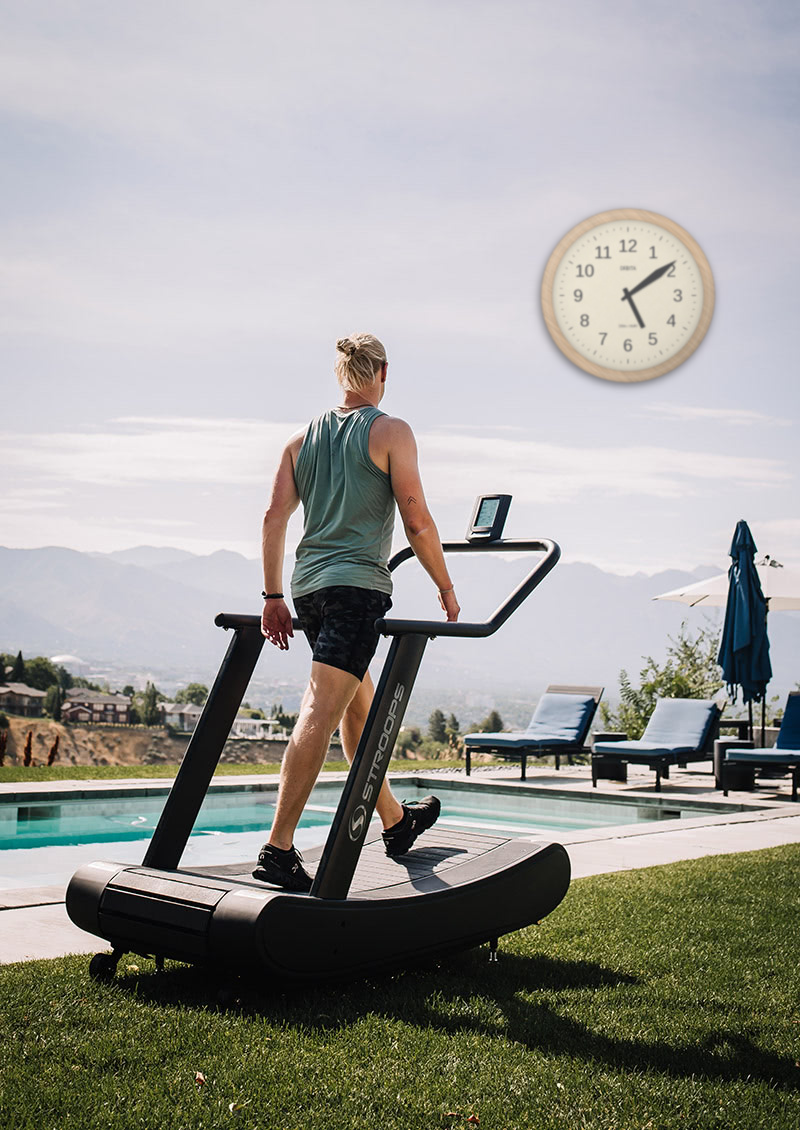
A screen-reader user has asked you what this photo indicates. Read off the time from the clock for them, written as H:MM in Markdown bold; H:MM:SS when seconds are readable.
**5:09**
